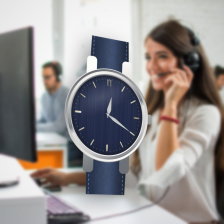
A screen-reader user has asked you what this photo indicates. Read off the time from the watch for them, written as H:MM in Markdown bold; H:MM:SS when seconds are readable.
**12:20**
